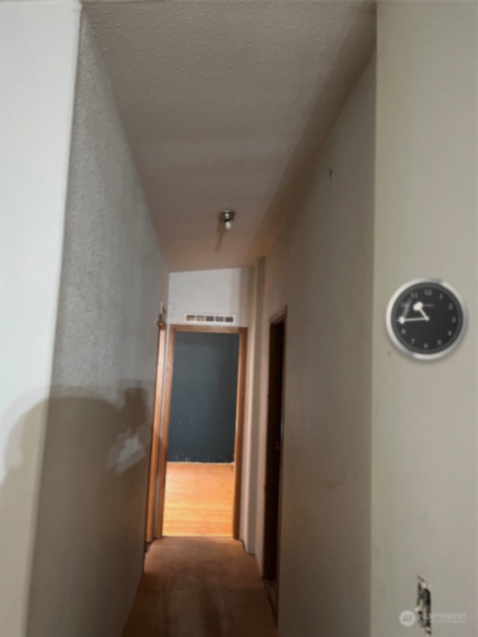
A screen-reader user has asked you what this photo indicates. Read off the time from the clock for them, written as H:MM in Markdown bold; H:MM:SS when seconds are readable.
**10:44**
